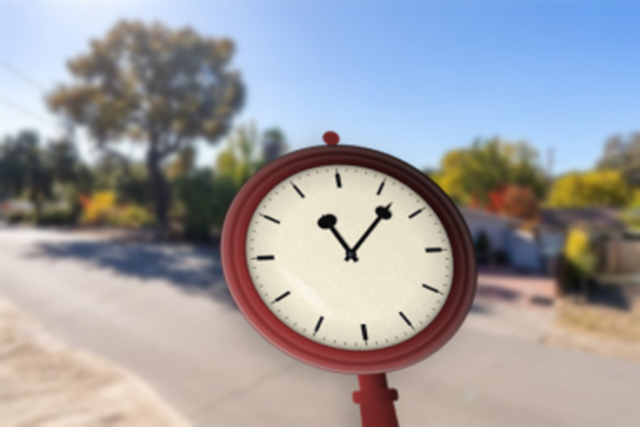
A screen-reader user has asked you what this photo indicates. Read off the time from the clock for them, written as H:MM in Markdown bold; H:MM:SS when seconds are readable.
**11:07**
